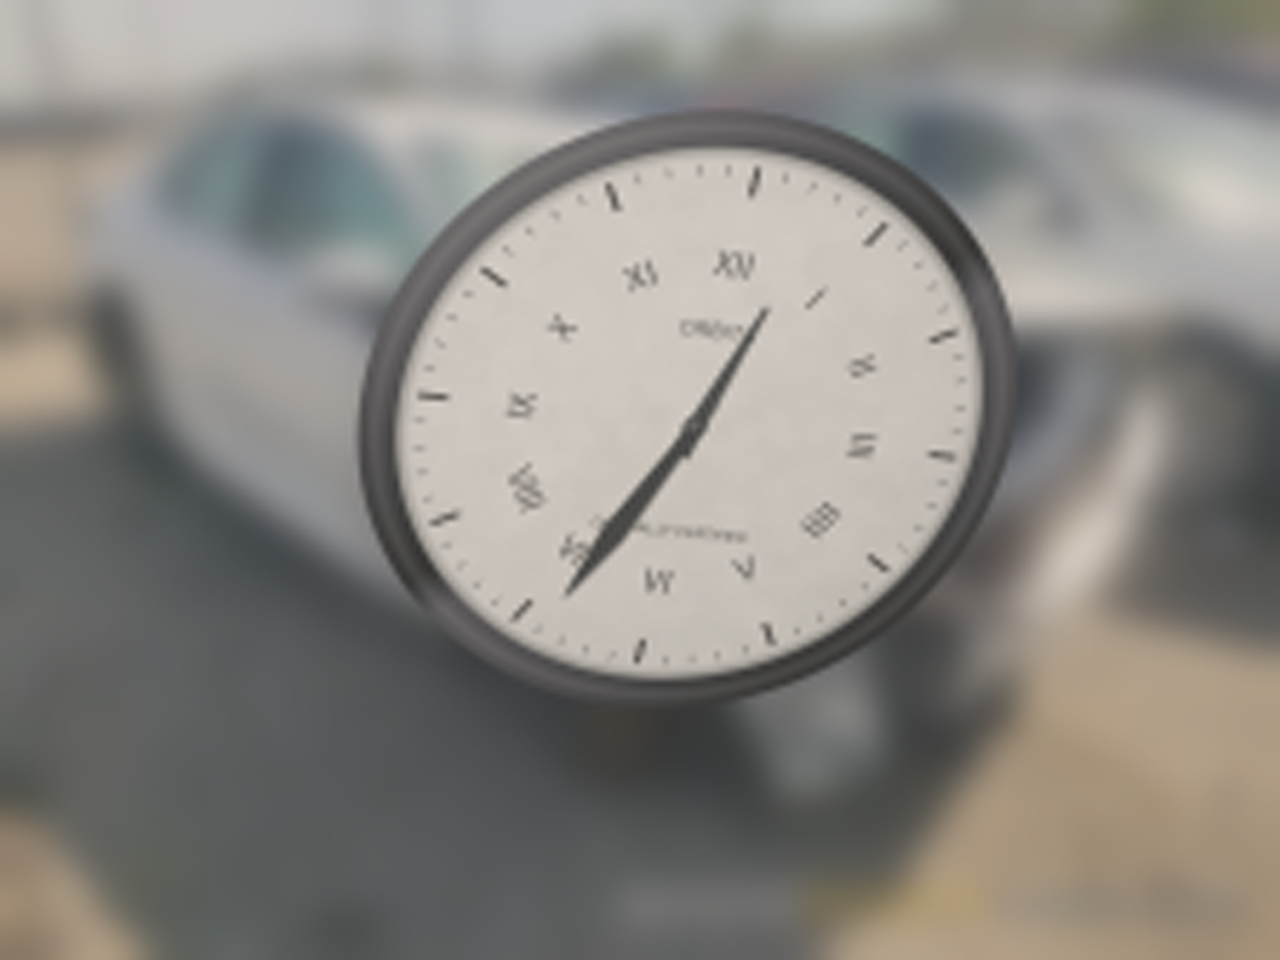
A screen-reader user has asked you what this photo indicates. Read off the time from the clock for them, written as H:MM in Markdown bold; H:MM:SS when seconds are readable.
**12:34**
